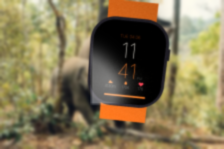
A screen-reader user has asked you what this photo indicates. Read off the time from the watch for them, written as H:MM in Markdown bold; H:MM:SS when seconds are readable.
**11:41**
